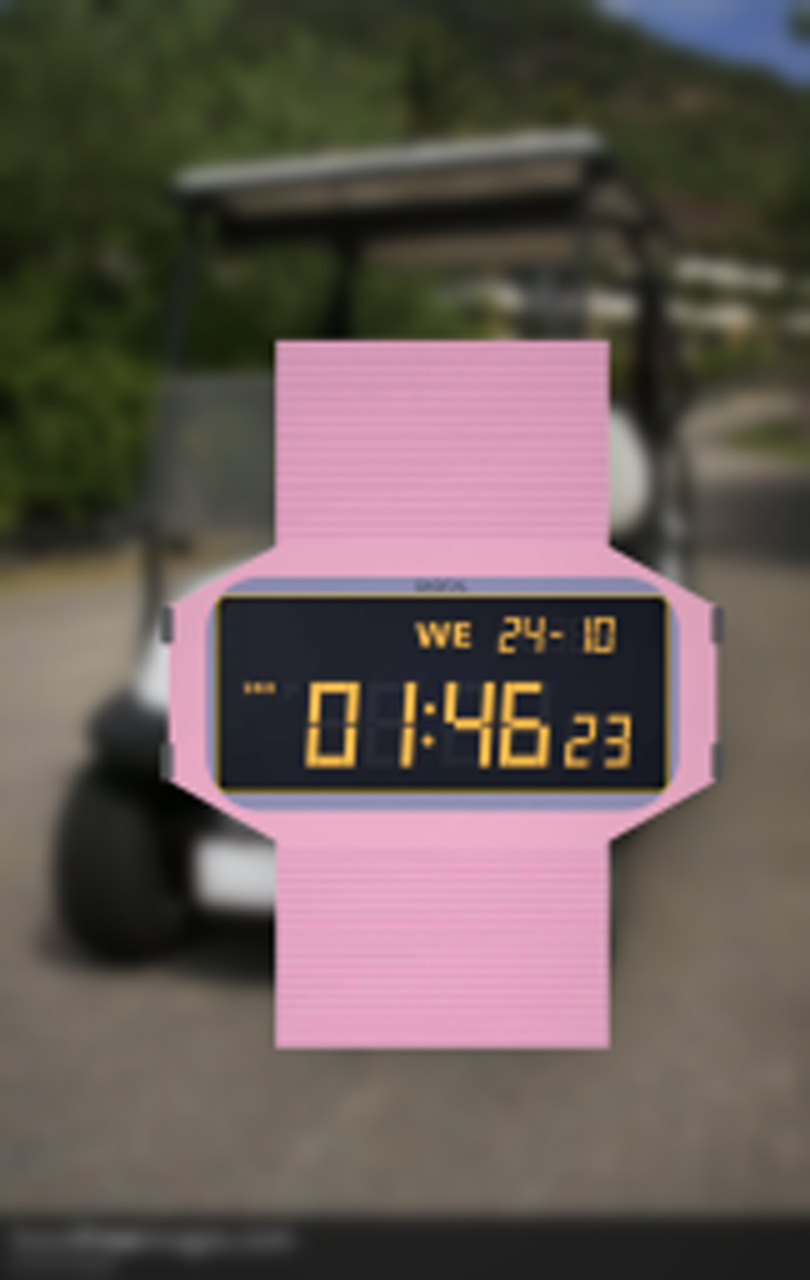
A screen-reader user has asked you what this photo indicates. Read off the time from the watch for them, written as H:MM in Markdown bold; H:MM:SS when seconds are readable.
**1:46:23**
